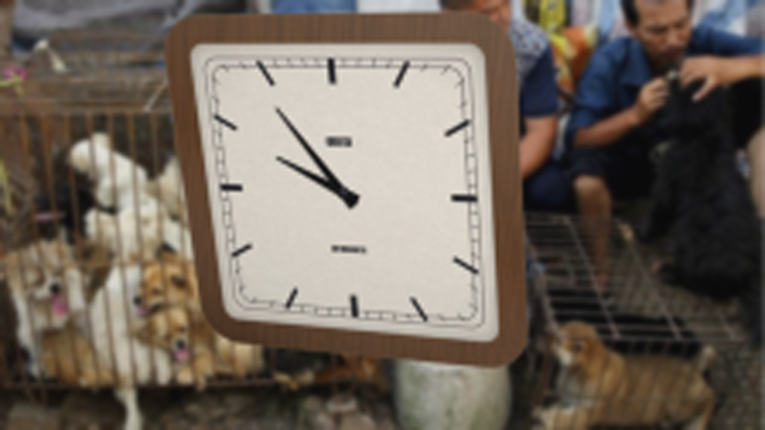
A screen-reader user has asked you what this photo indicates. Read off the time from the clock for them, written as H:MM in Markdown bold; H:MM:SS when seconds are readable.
**9:54**
